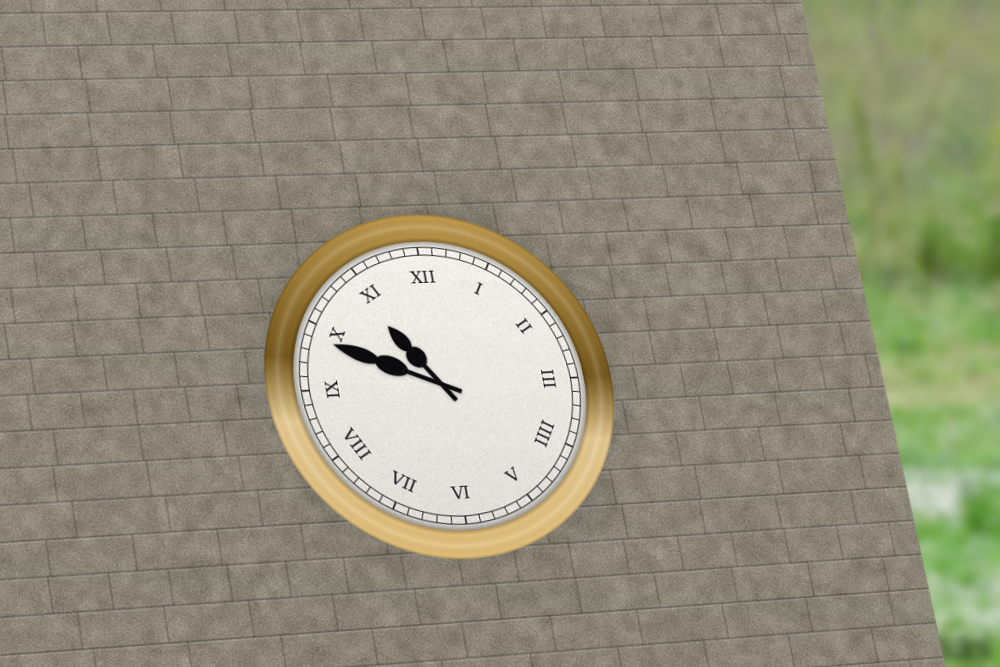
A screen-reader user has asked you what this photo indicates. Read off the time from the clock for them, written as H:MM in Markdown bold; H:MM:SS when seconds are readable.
**10:49**
